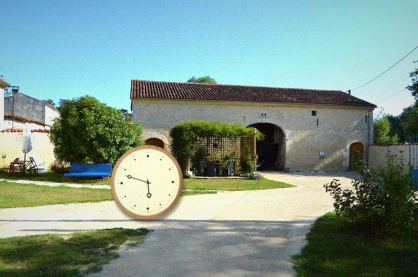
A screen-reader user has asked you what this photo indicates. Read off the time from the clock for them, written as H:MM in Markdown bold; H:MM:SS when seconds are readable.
**5:48**
